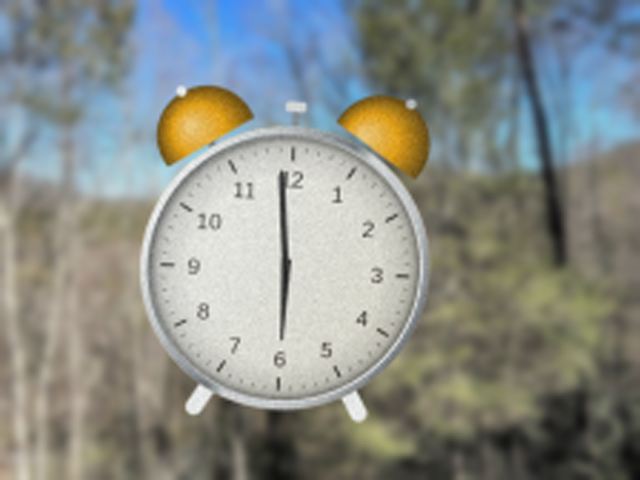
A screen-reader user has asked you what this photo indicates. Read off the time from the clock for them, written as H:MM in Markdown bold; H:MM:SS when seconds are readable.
**5:59**
